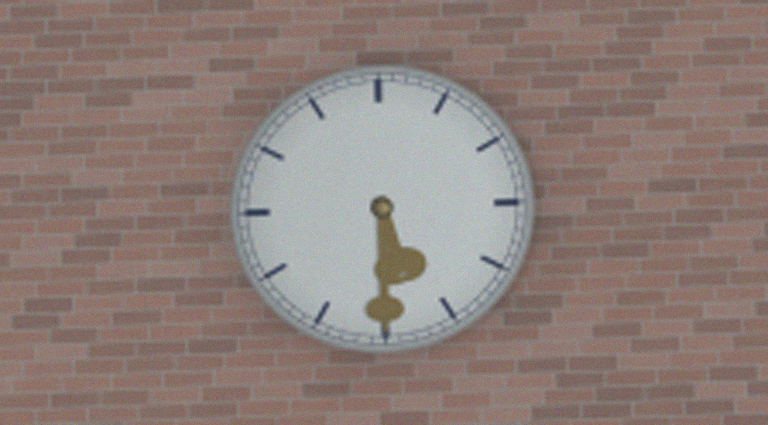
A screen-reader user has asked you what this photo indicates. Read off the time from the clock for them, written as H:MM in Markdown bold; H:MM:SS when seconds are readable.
**5:30**
